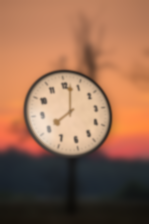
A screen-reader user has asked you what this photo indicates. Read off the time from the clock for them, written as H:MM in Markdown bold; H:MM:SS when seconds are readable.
**8:02**
